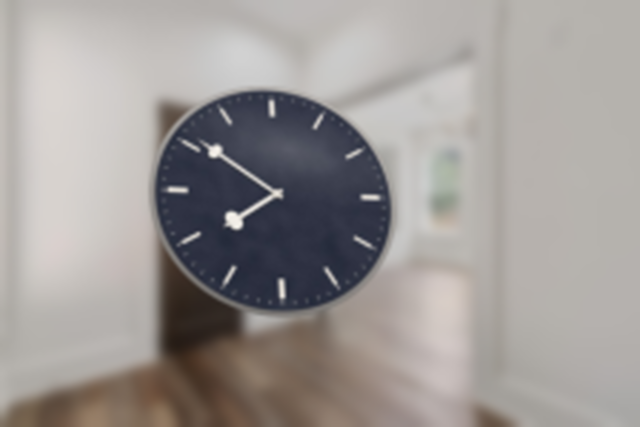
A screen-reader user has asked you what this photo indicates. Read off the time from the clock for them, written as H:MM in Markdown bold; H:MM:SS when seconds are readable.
**7:51**
